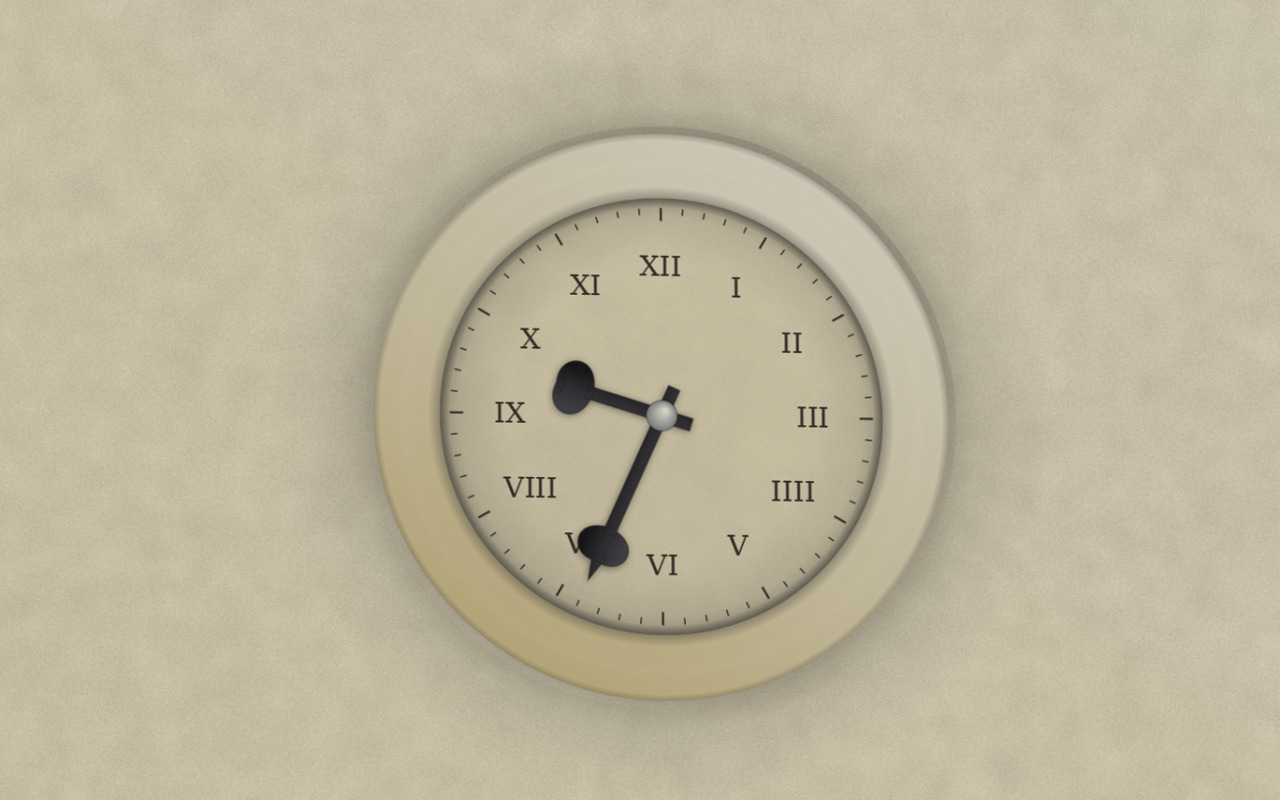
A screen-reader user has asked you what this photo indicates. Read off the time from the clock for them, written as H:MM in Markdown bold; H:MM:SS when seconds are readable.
**9:34**
